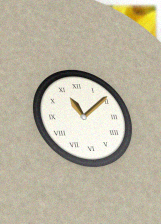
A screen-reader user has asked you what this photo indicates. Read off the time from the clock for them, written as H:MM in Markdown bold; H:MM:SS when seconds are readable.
**11:09**
